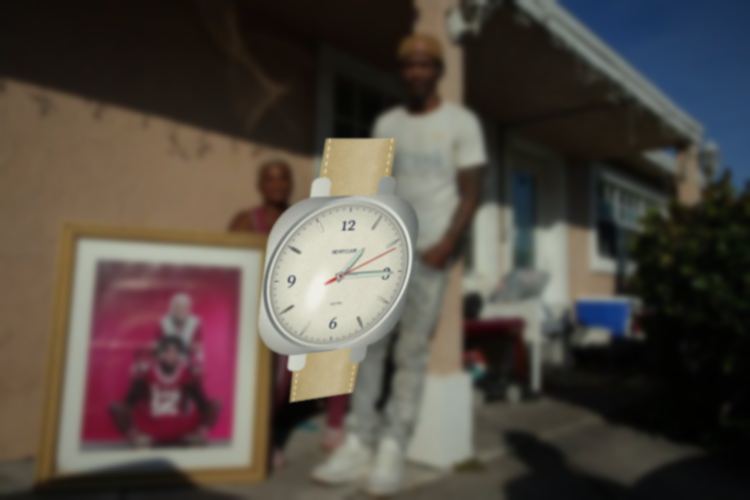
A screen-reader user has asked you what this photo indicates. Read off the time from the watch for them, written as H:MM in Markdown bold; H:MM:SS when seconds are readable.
**1:15:11**
